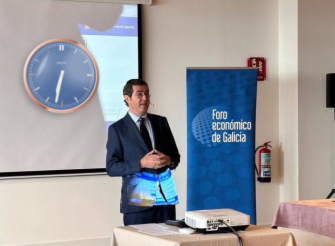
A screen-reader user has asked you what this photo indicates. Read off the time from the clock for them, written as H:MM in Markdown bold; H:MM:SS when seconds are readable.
**6:32**
